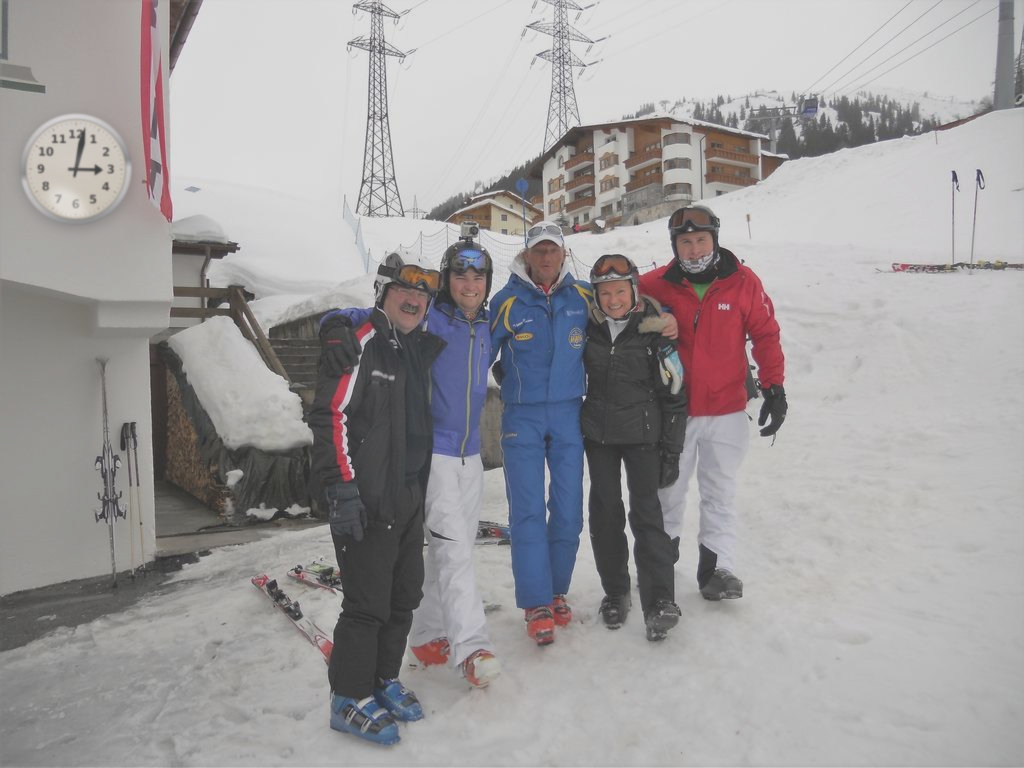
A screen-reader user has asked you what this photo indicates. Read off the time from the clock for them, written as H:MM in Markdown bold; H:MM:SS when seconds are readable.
**3:02**
